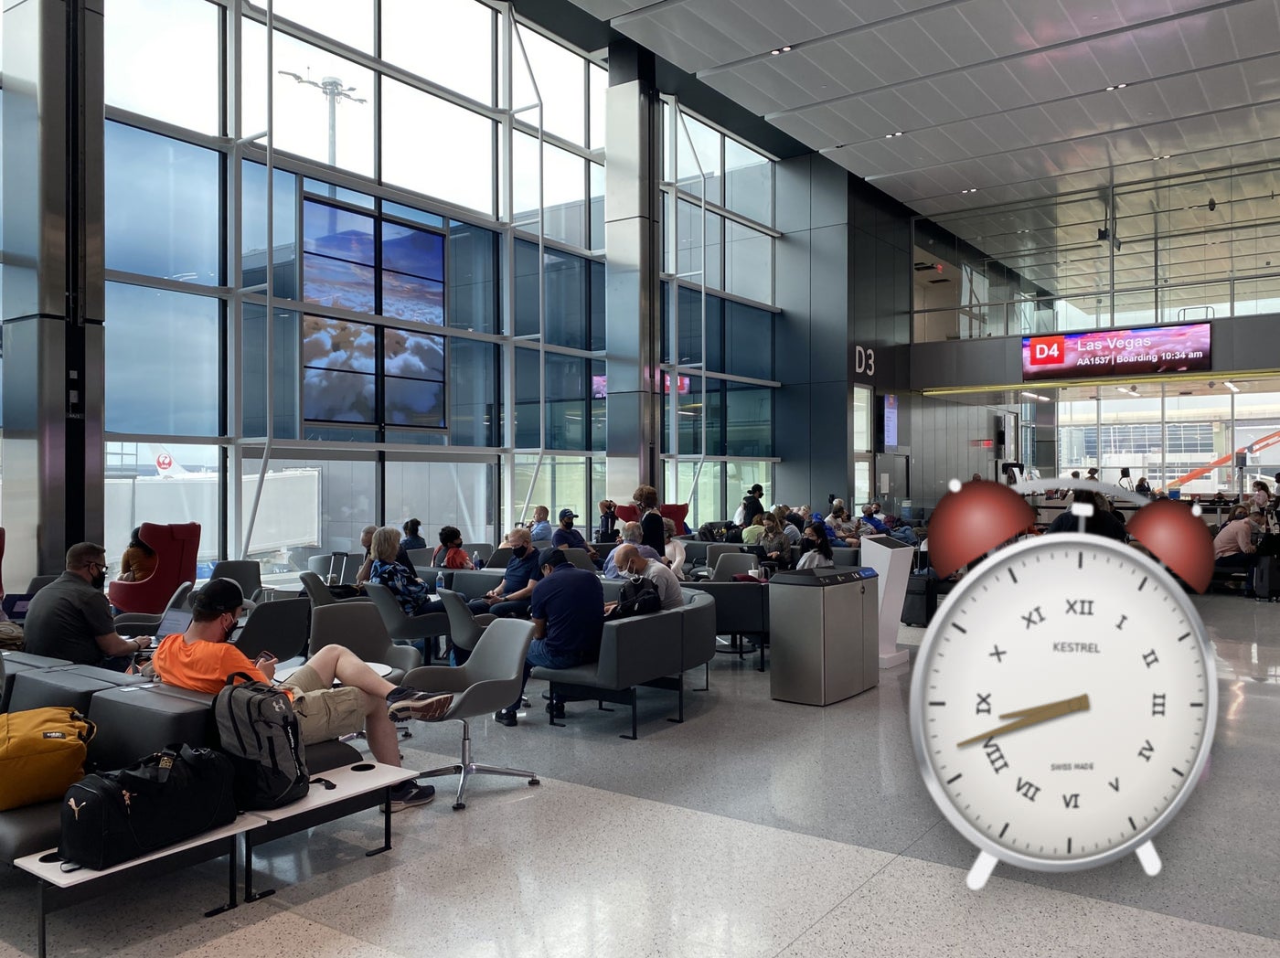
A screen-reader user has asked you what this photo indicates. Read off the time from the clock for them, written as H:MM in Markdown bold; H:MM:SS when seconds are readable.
**8:42**
